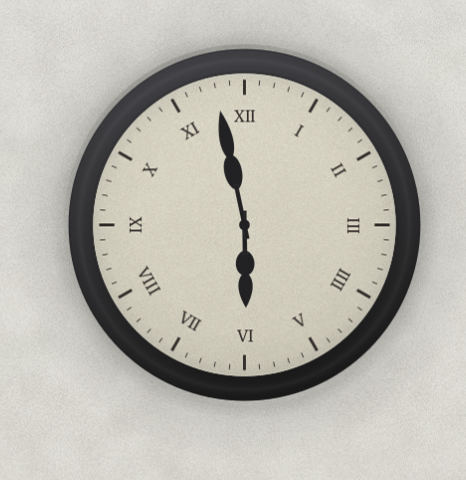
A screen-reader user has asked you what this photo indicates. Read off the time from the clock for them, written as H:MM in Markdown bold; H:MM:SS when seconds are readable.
**5:58**
